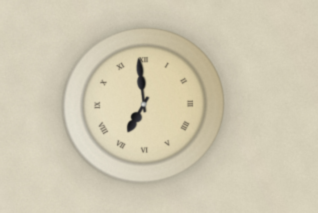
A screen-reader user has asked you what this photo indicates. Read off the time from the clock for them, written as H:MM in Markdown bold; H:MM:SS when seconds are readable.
**6:59**
